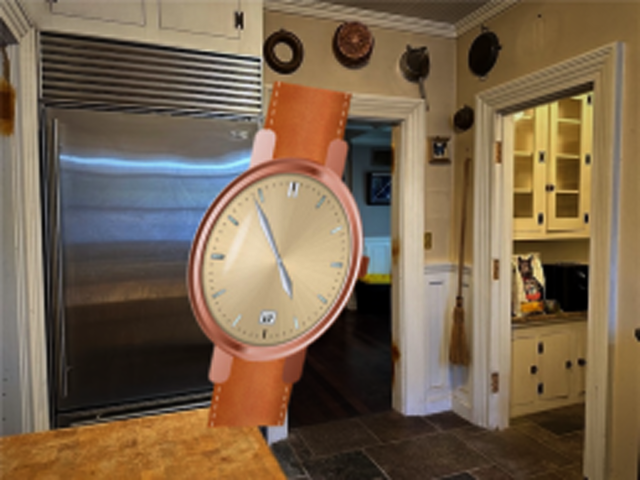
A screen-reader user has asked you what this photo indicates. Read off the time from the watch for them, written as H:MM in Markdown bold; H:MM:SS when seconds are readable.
**4:54**
